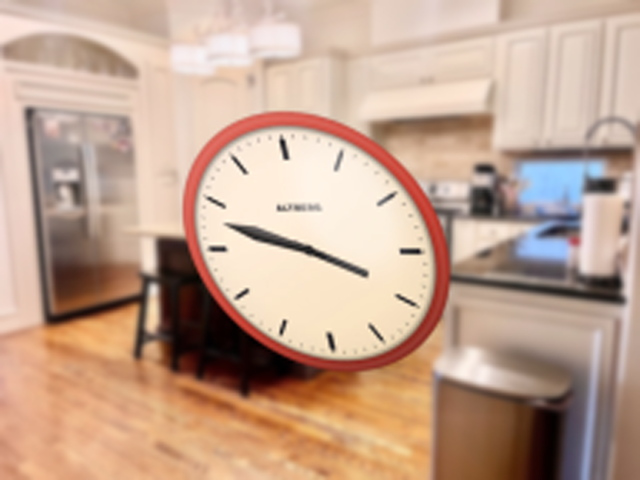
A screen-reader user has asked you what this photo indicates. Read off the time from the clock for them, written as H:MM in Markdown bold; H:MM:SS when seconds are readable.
**3:48**
